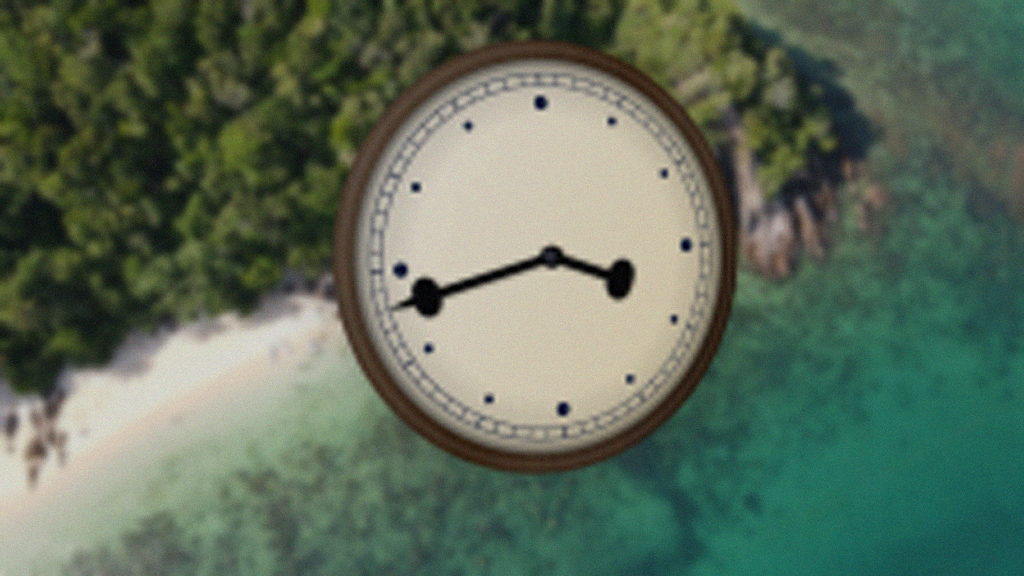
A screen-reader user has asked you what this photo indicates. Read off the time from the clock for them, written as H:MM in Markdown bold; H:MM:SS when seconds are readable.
**3:43**
